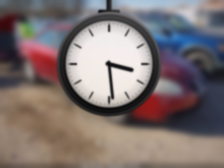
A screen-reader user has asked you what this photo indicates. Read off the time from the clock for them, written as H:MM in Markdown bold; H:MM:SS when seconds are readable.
**3:29**
